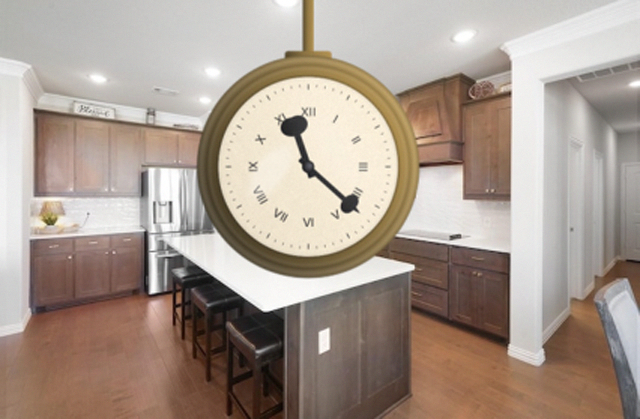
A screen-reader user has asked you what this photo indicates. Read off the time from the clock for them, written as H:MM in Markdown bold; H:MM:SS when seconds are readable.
**11:22**
